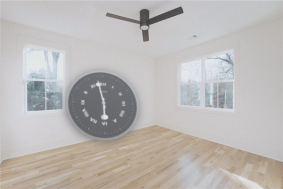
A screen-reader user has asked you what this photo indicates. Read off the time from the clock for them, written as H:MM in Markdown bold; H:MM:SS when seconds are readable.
**5:58**
